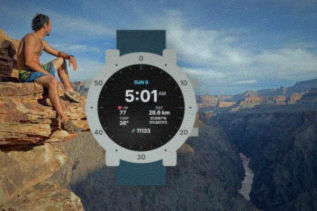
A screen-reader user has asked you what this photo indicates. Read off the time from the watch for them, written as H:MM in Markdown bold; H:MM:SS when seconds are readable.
**5:01**
